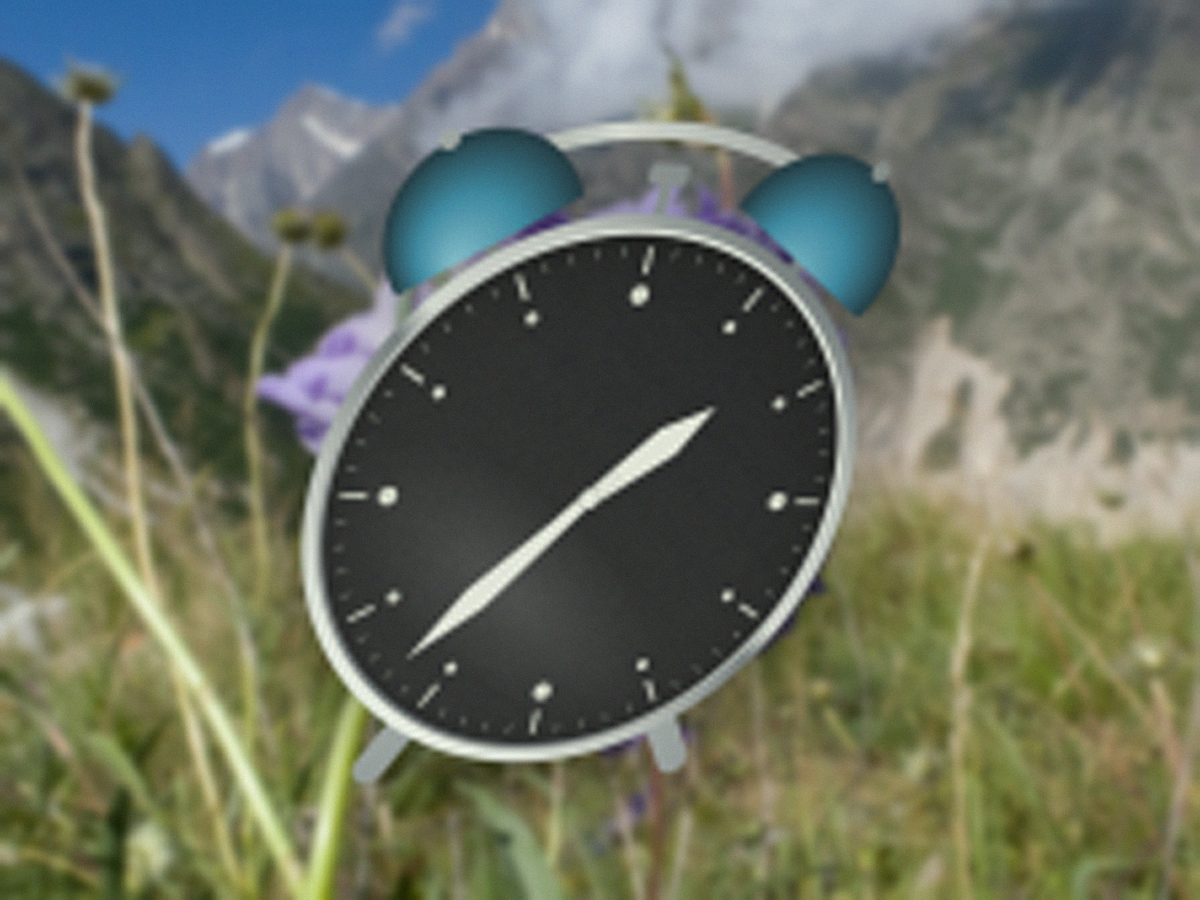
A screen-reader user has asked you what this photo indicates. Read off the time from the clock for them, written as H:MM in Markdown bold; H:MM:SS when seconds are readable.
**1:37**
